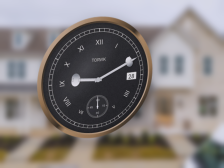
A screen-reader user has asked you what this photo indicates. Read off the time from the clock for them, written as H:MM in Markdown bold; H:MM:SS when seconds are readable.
**9:11**
